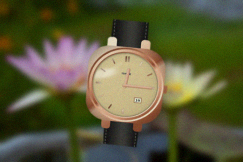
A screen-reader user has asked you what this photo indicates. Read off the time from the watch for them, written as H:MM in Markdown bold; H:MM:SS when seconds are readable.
**12:15**
